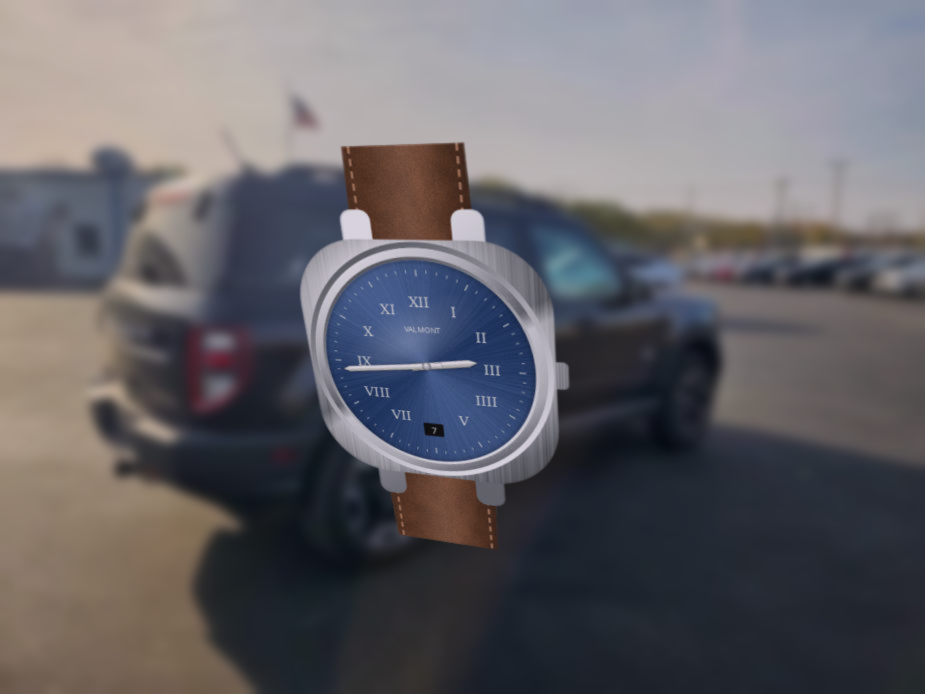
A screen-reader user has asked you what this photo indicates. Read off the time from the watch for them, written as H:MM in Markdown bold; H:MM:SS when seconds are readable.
**2:44**
